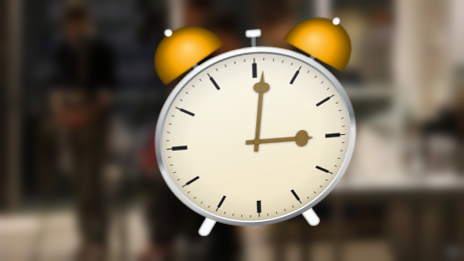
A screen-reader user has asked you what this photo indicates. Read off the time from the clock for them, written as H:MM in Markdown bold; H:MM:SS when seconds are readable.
**3:01**
